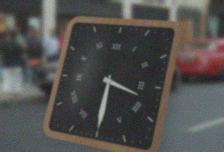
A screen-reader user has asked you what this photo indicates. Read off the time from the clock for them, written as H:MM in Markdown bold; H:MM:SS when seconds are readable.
**3:30**
